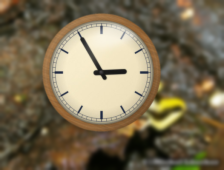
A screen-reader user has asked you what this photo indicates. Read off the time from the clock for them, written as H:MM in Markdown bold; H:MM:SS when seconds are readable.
**2:55**
